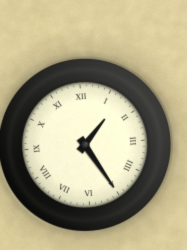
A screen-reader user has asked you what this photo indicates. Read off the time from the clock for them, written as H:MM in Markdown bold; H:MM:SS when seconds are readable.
**1:25**
